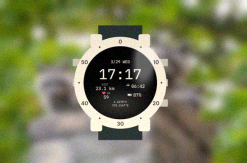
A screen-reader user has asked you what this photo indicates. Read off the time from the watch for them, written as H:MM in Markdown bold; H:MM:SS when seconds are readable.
**17:17**
